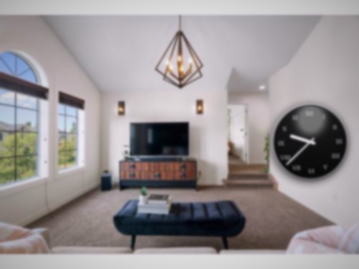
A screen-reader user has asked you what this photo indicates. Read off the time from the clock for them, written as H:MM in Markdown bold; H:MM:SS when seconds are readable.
**9:38**
